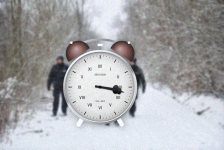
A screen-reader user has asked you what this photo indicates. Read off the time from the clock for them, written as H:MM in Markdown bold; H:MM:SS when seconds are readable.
**3:17**
